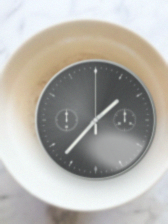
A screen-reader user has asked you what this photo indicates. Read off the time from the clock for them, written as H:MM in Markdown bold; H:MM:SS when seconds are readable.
**1:37**
